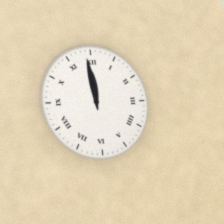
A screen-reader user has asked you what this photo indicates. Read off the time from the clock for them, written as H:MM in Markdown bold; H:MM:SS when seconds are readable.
**11:59**
